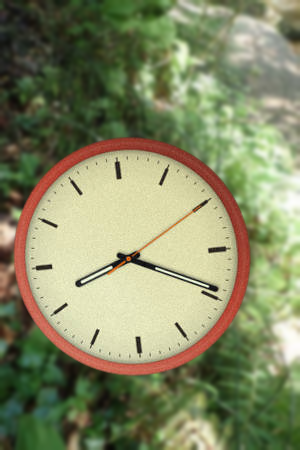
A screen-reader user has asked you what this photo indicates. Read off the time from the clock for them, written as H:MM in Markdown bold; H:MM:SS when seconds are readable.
**8:19:10**
